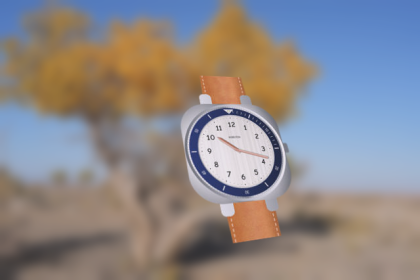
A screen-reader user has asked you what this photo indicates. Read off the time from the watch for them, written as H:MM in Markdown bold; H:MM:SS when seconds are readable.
**10:18**
